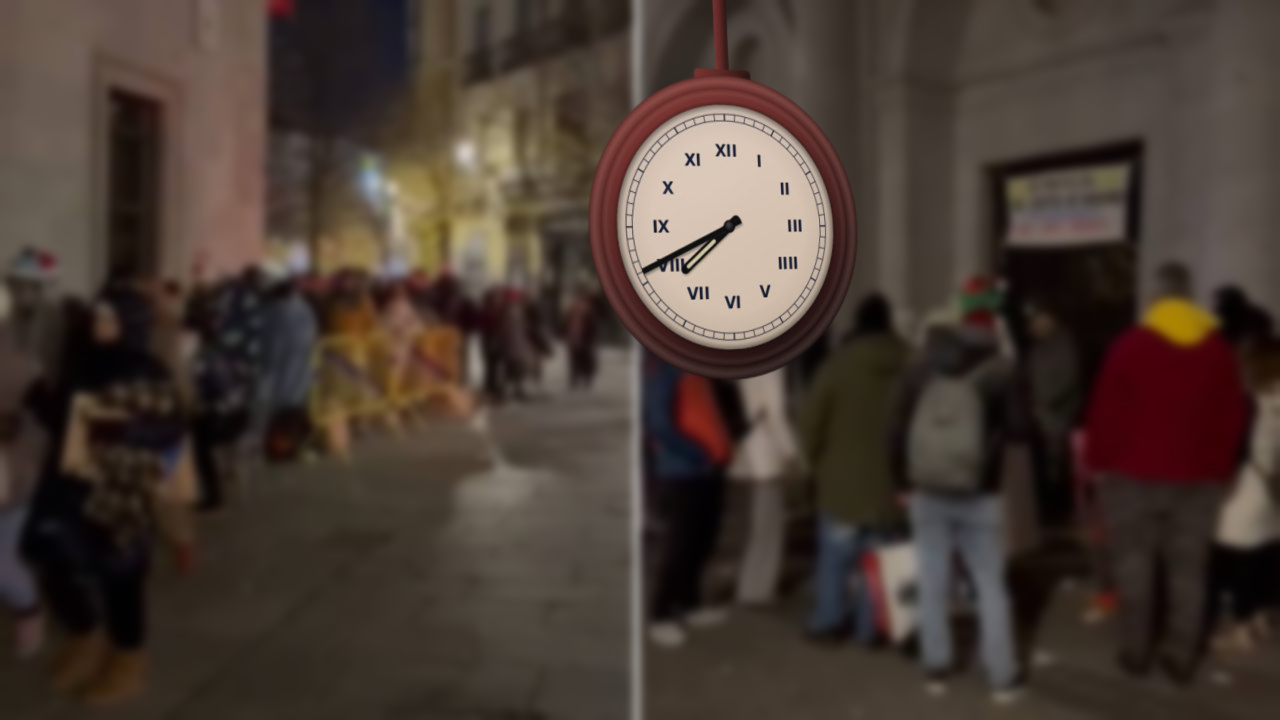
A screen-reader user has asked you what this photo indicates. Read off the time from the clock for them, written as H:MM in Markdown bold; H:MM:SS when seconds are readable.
**7:41**
